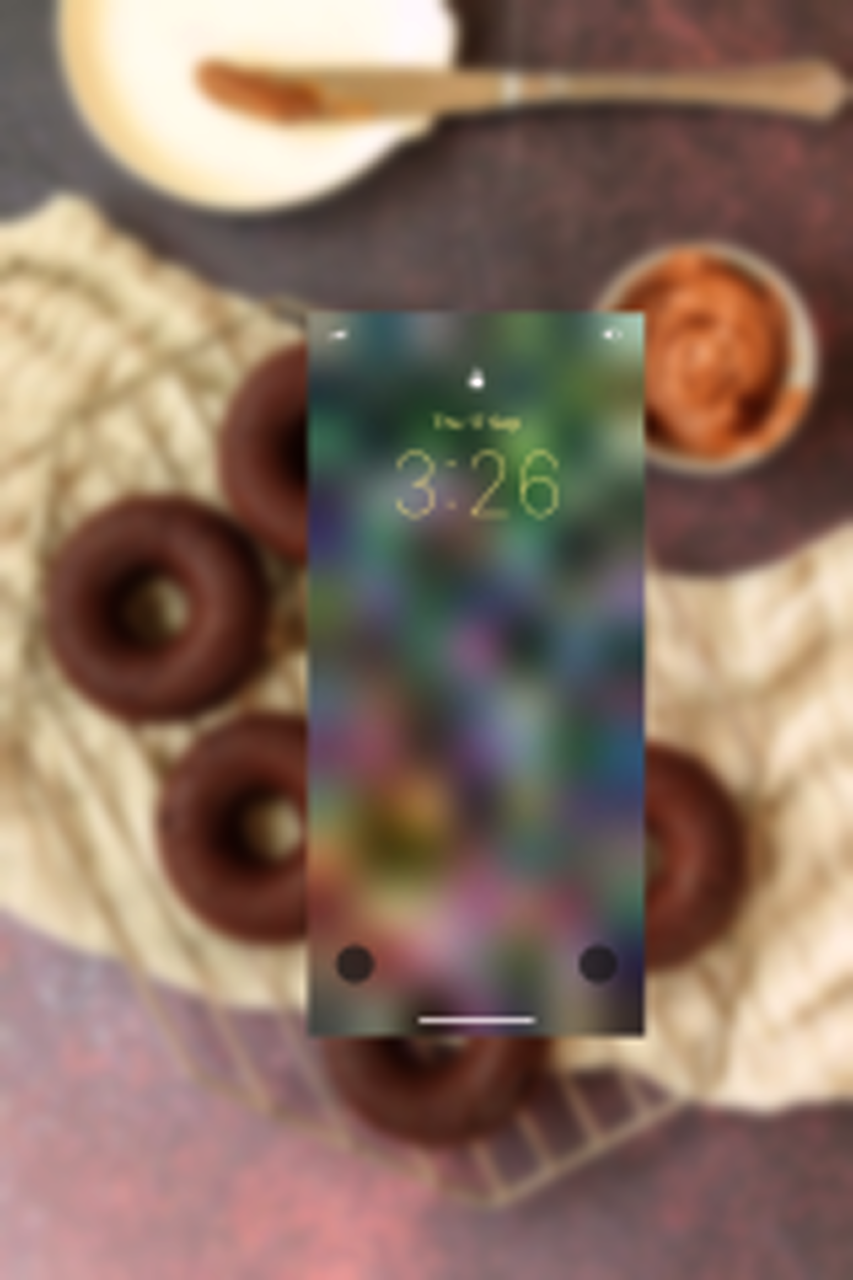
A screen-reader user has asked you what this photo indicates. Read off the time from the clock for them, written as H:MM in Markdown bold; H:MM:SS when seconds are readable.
**3:26**
